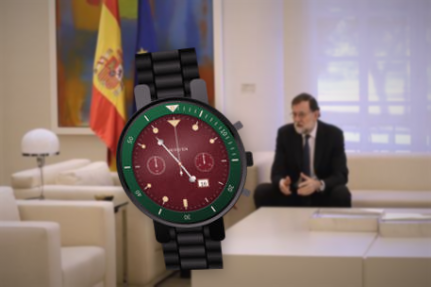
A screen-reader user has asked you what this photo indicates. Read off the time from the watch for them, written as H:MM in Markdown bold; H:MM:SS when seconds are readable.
**4:54**
